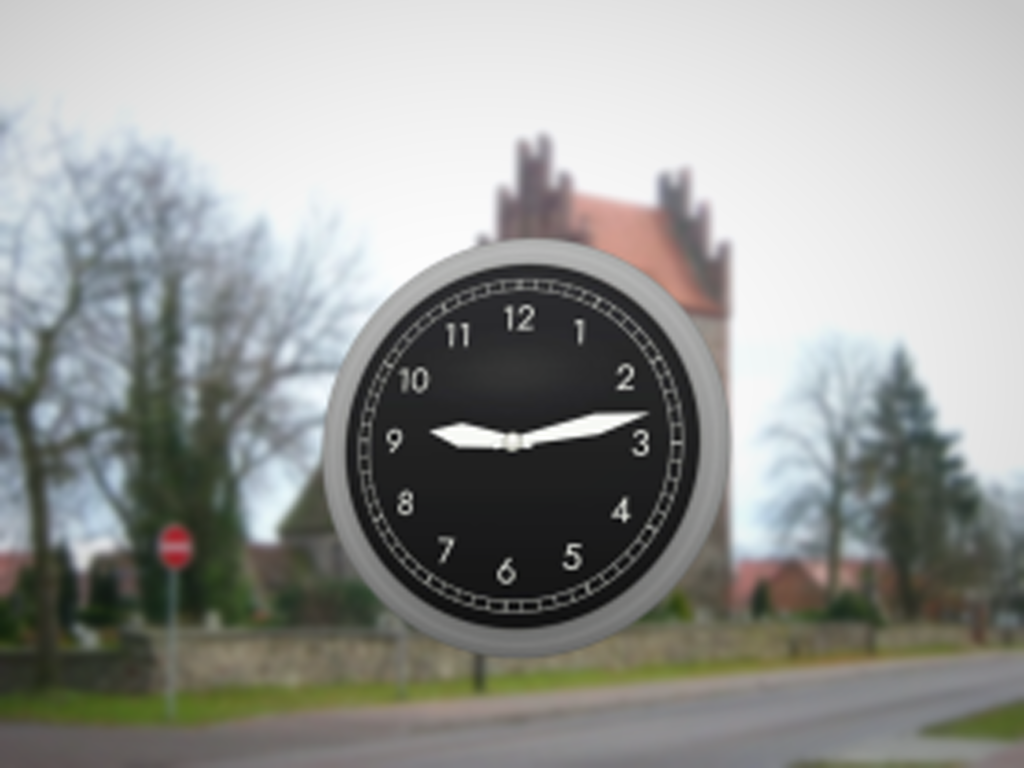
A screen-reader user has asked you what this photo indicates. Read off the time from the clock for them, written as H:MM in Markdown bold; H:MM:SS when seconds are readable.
**9:13**
